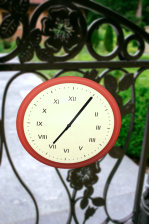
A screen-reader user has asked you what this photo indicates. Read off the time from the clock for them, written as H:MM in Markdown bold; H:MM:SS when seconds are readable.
**7:05**
